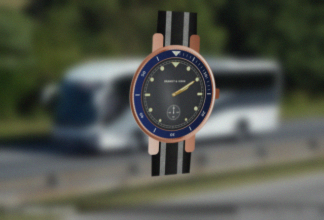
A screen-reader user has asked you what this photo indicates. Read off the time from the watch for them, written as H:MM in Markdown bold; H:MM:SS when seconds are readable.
**2:10**
